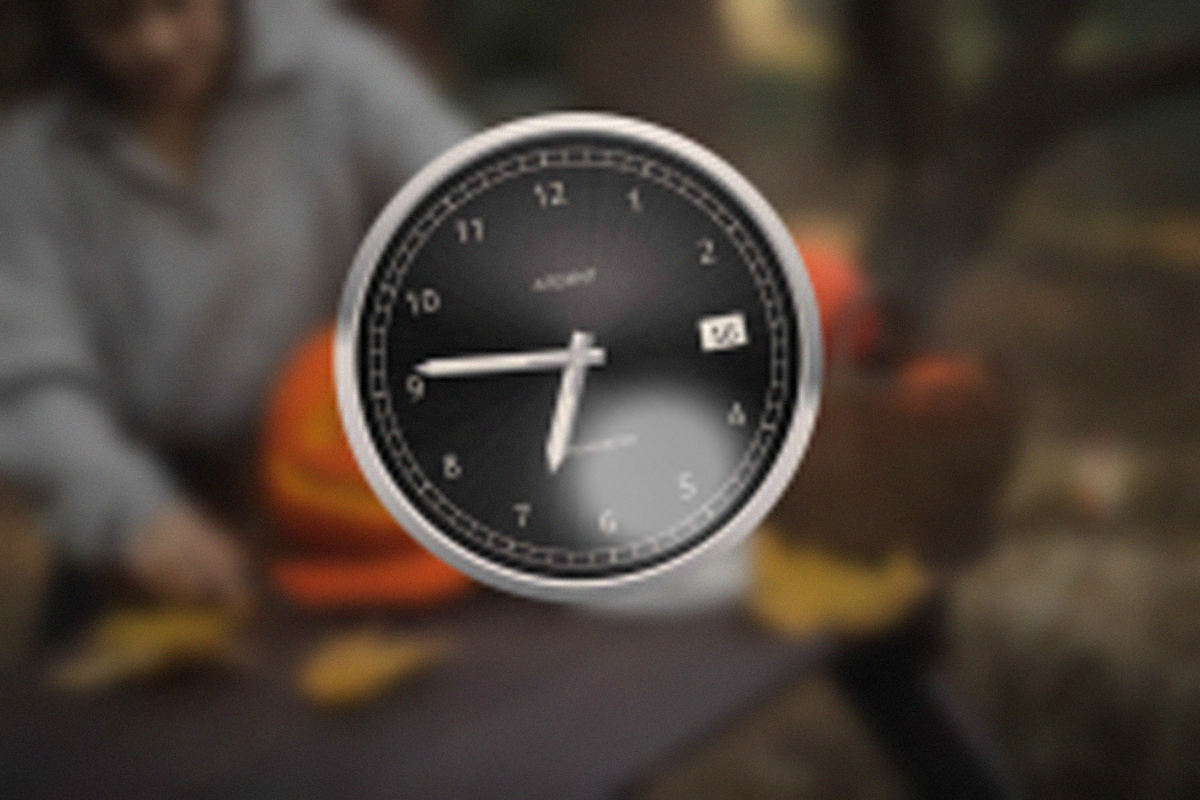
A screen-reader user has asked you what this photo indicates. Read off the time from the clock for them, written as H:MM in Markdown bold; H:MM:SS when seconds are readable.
**6:46**
